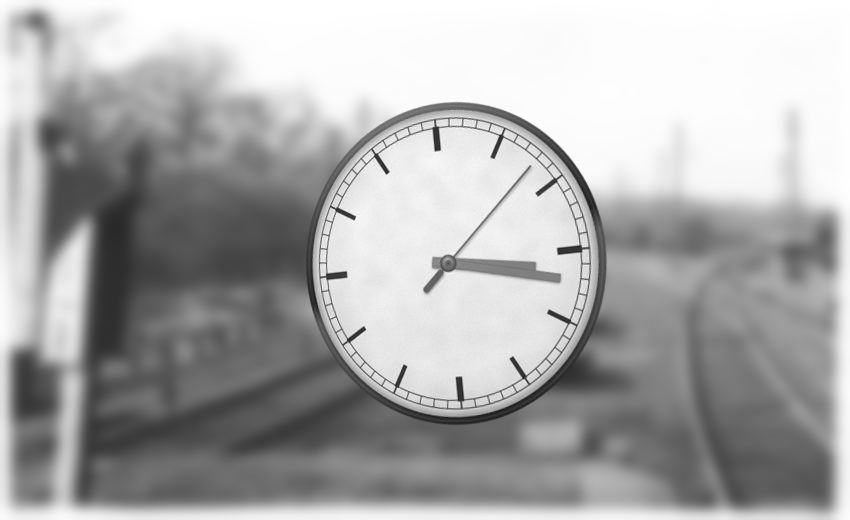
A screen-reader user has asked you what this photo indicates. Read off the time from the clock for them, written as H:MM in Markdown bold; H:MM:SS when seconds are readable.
**3:17:08**
